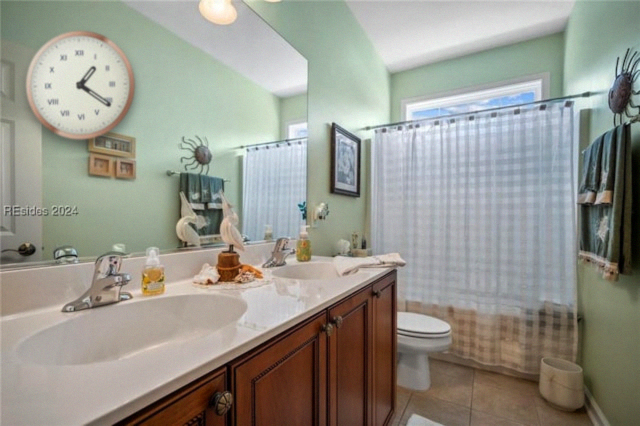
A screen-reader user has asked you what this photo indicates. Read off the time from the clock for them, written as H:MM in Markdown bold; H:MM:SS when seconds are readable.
**1:21**
